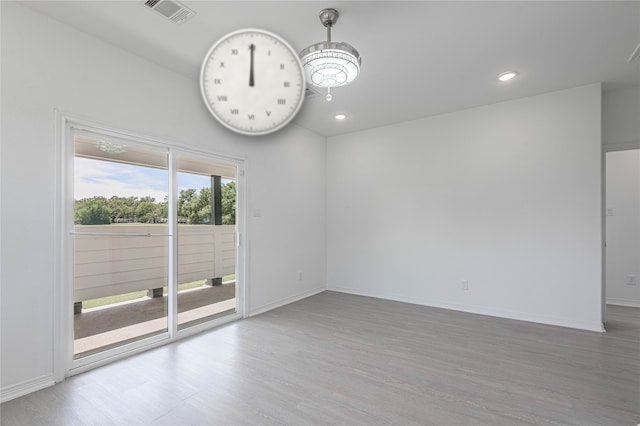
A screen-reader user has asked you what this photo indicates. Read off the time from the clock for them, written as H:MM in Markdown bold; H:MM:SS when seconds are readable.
**12:00**
